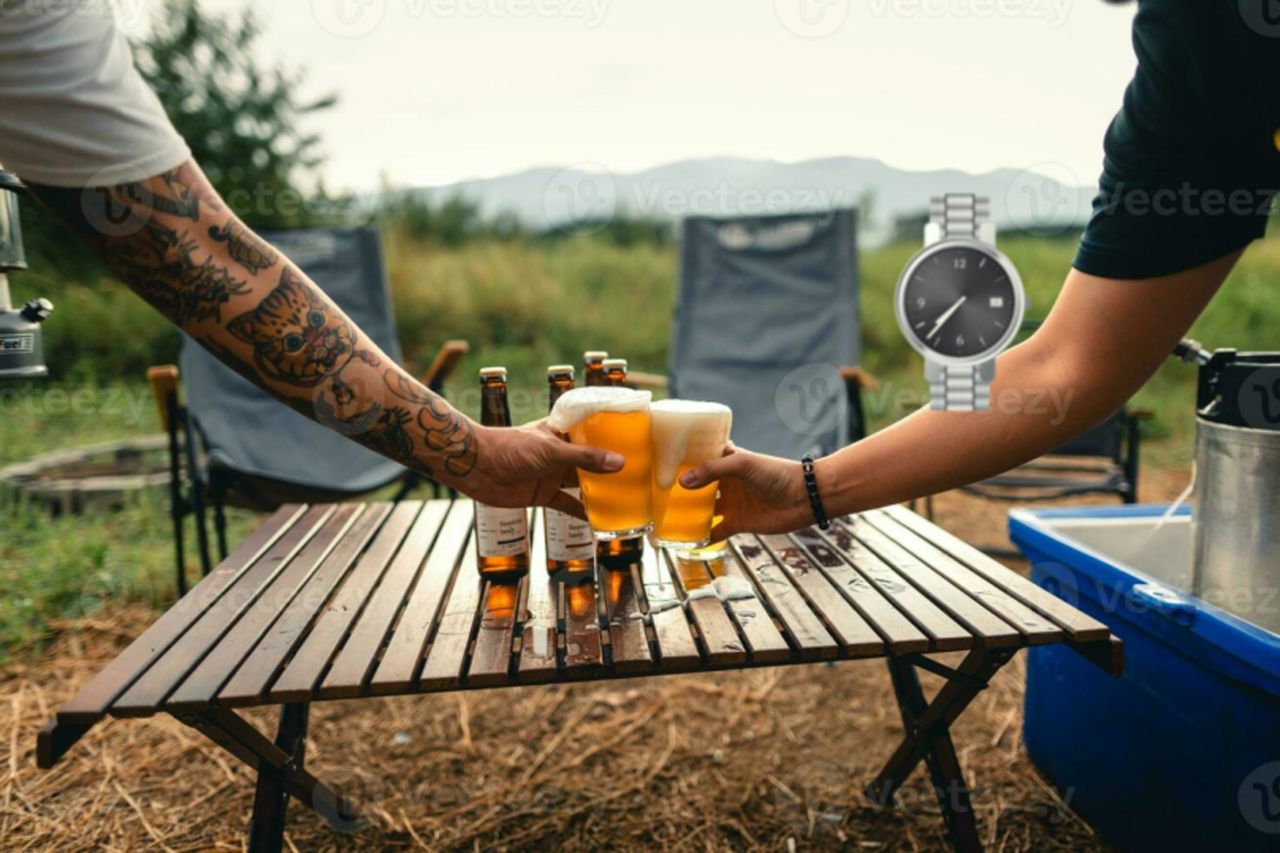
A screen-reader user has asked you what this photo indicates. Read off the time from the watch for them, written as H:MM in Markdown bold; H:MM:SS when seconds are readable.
**7:37**
